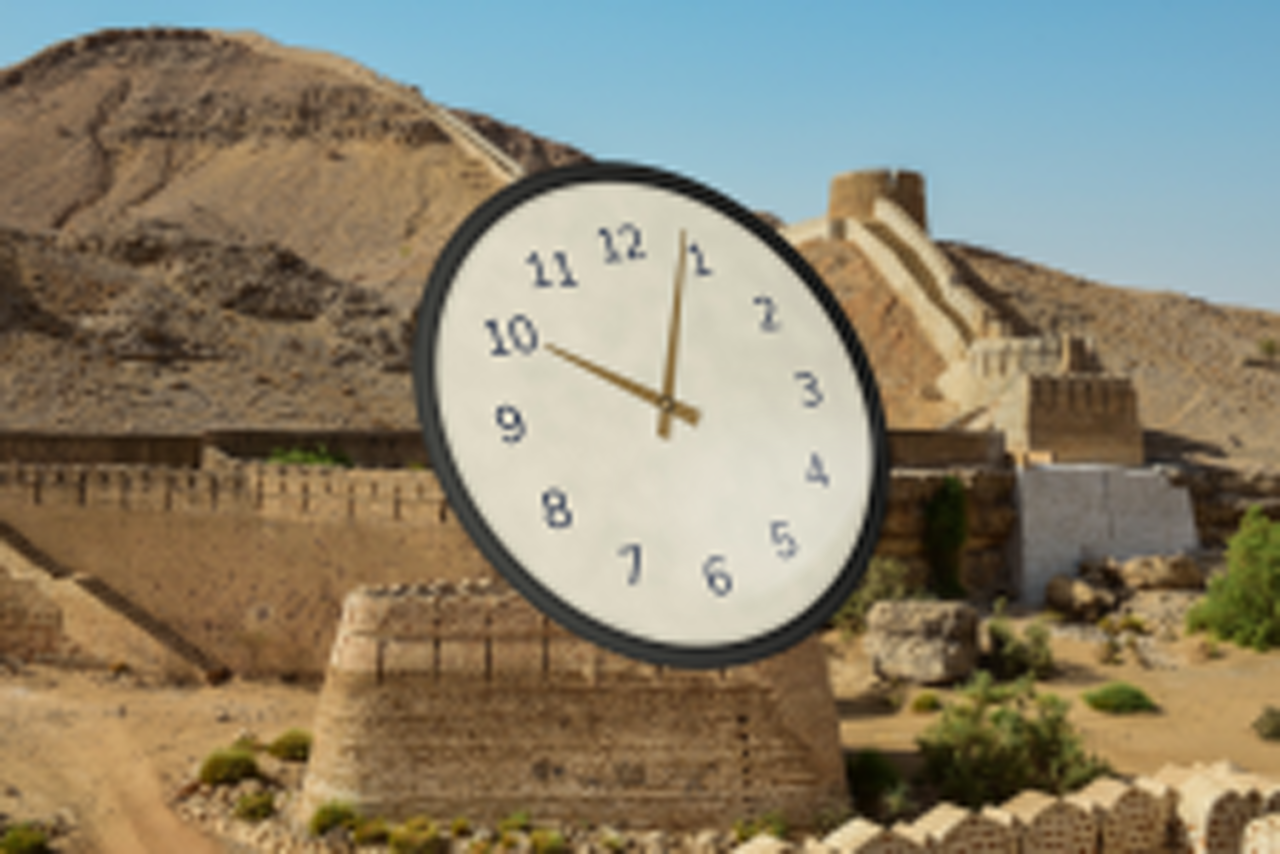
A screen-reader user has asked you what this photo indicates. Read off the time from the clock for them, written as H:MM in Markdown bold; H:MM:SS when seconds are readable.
**10:04**
